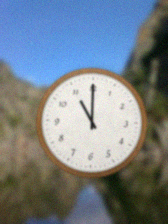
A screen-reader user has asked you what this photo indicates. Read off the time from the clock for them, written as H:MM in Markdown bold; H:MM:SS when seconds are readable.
**11:00**
